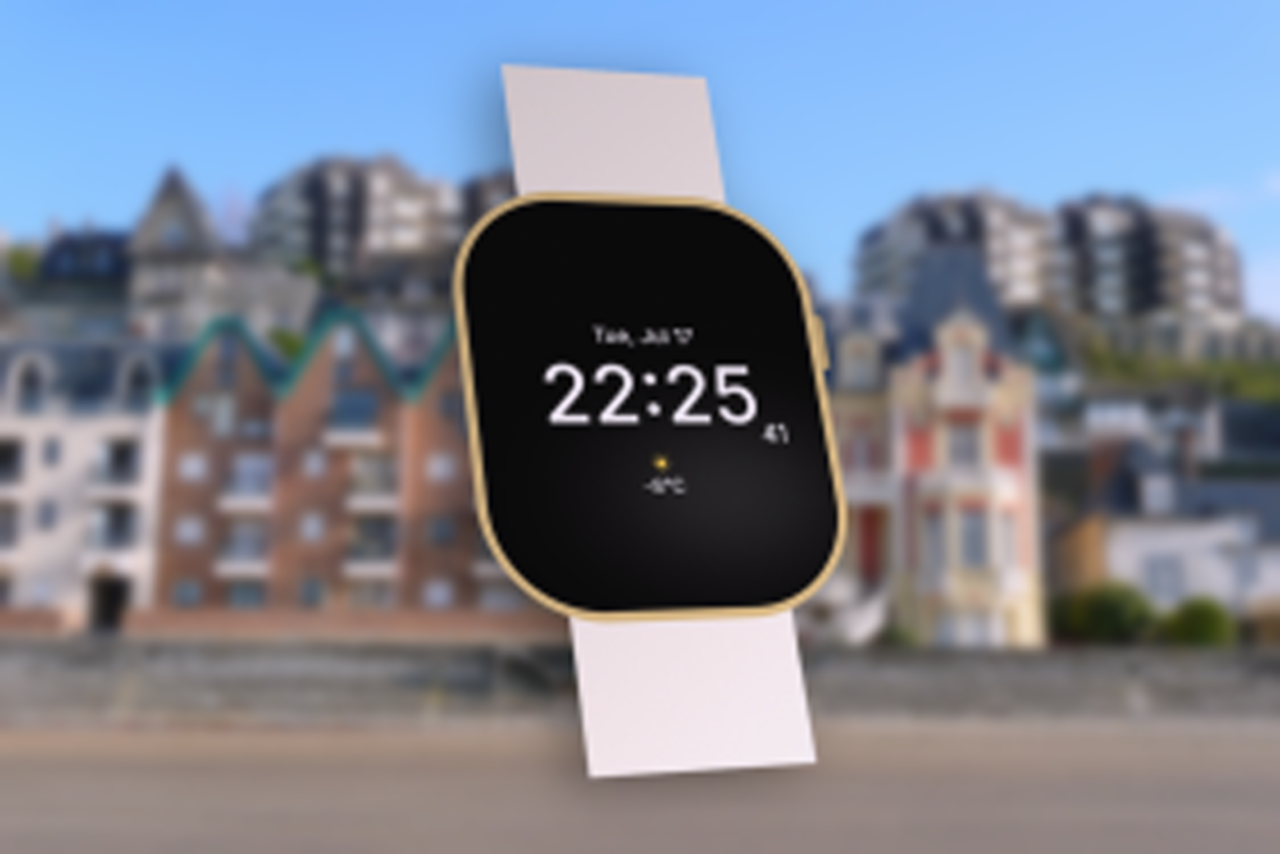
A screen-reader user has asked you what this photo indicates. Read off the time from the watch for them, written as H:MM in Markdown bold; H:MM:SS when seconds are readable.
**22:25**
